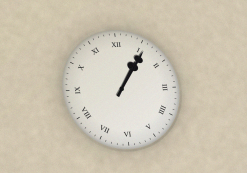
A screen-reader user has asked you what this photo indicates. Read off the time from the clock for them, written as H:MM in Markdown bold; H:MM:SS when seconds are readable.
**1:06**
